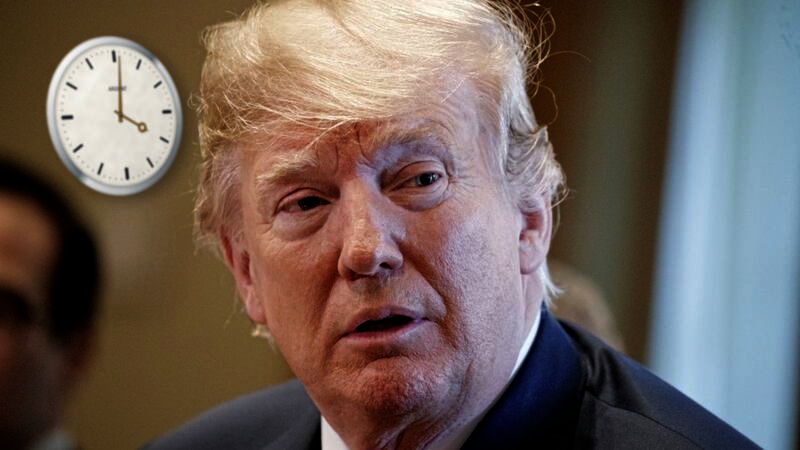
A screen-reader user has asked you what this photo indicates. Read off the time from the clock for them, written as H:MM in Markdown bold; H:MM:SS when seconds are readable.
**4:01**
